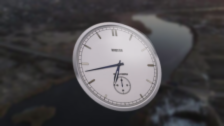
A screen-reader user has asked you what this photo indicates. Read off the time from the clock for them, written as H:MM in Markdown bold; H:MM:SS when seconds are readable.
**6:43**
